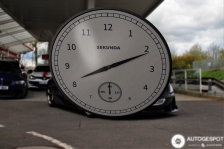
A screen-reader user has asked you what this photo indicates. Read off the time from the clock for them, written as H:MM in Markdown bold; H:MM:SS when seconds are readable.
**8:11**
